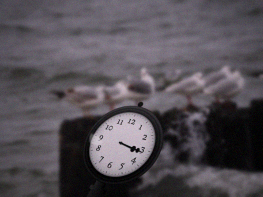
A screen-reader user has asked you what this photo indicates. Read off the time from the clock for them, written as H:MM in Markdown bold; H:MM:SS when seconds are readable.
**3:16**
